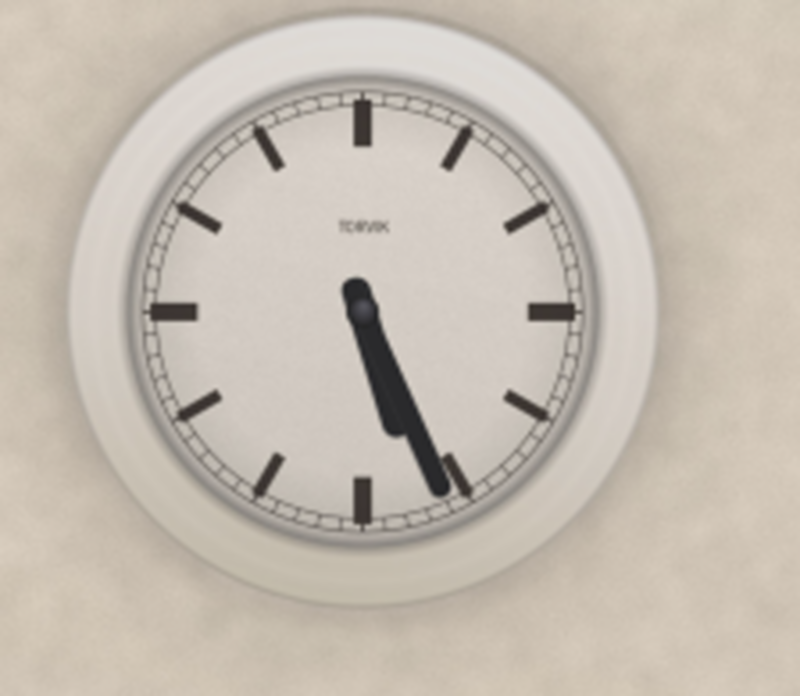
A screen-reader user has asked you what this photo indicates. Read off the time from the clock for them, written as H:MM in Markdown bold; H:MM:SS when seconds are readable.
**5:26**
